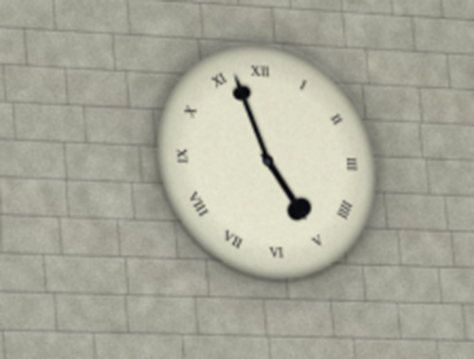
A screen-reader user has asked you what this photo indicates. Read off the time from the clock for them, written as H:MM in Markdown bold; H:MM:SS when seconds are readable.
**4:57**
